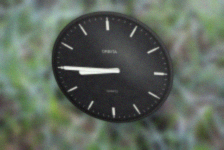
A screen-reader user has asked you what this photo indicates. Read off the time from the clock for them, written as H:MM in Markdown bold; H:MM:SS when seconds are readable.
**8:45**
